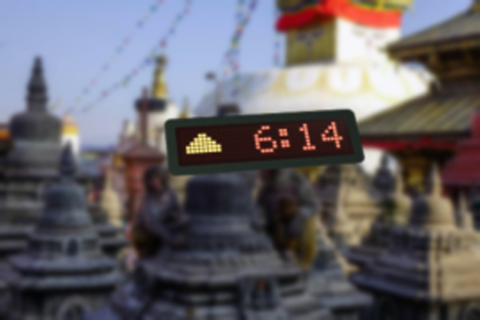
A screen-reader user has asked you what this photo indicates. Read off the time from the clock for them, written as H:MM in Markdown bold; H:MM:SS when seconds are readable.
**6:14**
